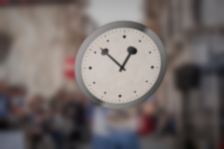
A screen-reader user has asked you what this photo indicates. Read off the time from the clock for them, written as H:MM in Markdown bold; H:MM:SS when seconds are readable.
**12:52**
